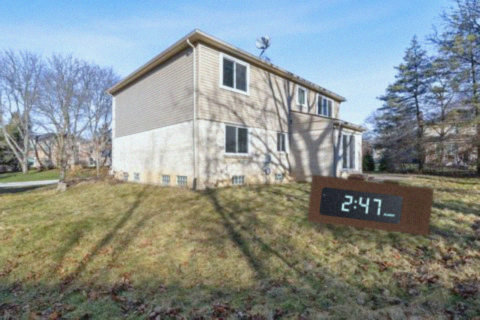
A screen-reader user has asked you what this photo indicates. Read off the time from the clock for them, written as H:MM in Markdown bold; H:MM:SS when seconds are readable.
**2:47**
